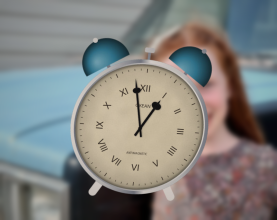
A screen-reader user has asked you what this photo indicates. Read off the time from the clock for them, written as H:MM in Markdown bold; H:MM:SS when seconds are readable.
**12:58**
